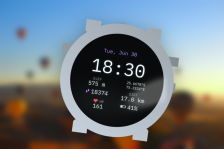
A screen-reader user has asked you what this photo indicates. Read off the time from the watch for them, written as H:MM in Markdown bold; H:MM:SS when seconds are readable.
**18:30**
